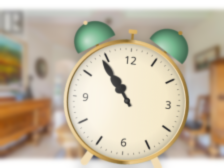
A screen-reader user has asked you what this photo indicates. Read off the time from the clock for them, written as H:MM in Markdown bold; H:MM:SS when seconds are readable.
**10:54**
